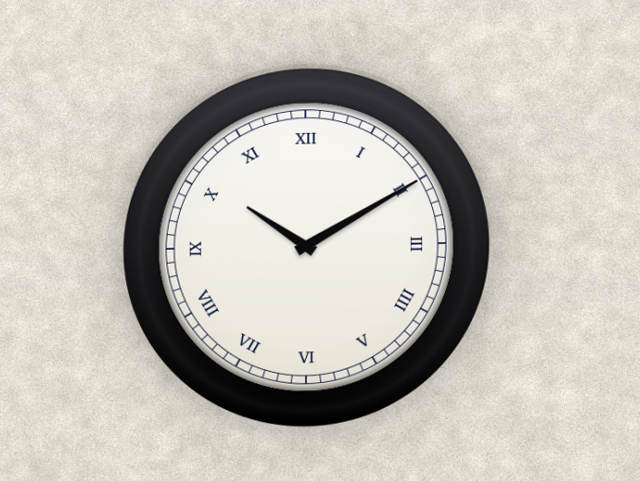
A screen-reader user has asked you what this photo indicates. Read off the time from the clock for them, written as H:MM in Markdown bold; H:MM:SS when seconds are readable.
**10:10**
